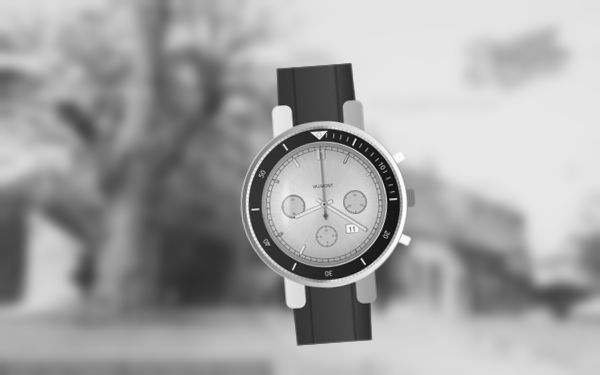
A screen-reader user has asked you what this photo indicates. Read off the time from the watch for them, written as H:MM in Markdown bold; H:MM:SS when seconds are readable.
**8:21**
